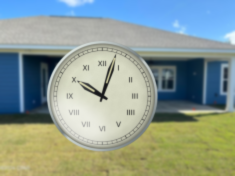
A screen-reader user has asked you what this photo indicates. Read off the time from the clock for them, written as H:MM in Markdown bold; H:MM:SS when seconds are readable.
**10:03**
